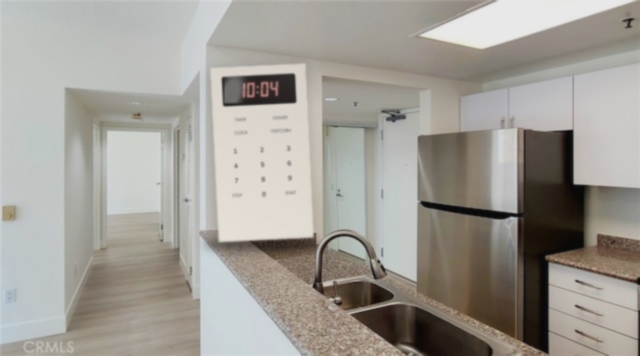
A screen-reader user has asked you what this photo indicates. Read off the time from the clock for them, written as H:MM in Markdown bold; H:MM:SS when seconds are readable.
**10:04**
